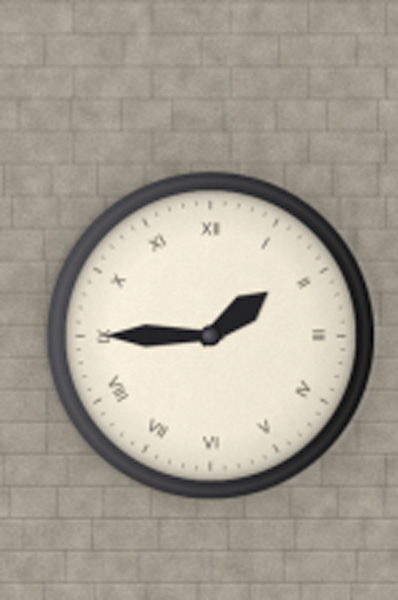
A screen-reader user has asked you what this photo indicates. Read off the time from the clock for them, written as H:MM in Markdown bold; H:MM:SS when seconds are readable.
**1:45**
